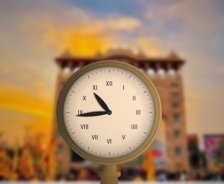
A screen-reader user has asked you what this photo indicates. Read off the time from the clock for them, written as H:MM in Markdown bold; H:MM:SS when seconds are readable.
**10:44**
